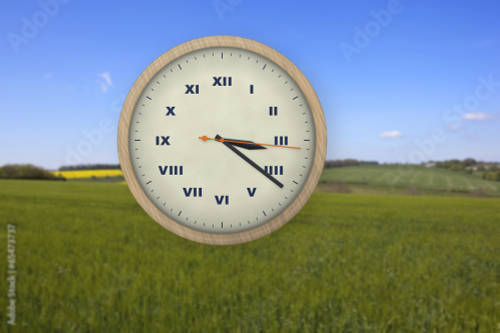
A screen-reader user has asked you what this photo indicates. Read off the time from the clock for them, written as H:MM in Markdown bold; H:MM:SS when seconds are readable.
**3:21:16**
